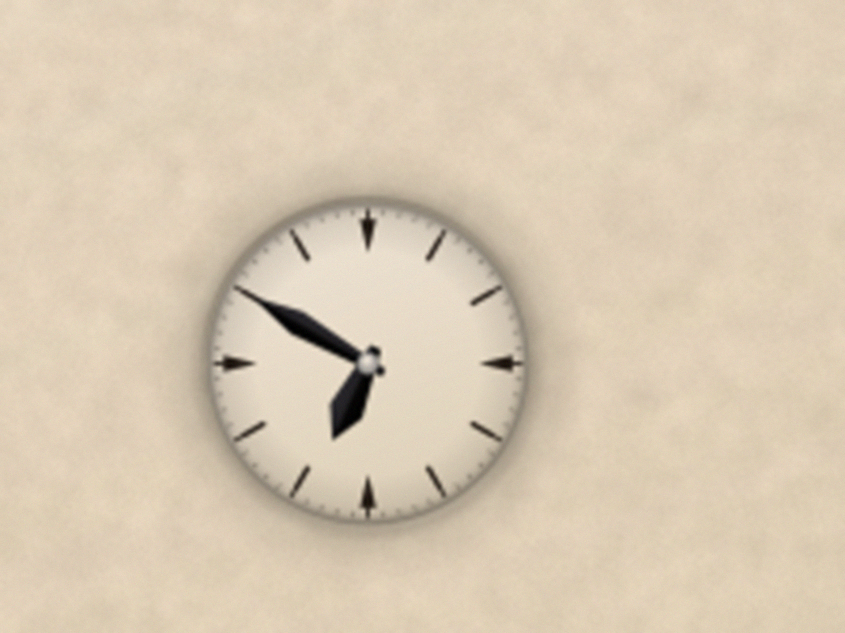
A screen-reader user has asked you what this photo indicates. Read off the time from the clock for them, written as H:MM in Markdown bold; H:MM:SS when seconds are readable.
**6:50**
